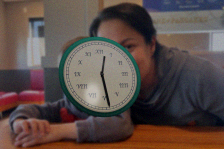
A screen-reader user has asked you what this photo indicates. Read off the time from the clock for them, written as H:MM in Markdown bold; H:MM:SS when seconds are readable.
**12:29**
